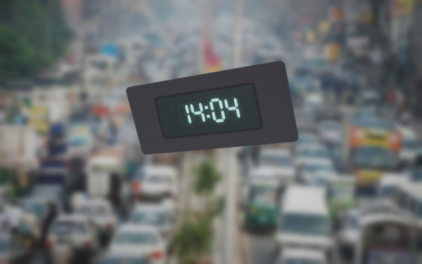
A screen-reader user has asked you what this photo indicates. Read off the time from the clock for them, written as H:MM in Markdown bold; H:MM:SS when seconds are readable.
**14:04**
